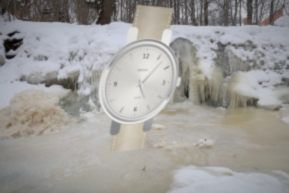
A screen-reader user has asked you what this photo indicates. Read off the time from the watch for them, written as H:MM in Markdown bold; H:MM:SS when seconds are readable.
**5:07**
